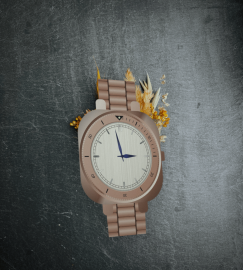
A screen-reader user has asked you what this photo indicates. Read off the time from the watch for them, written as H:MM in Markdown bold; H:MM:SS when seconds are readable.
**2:58**
